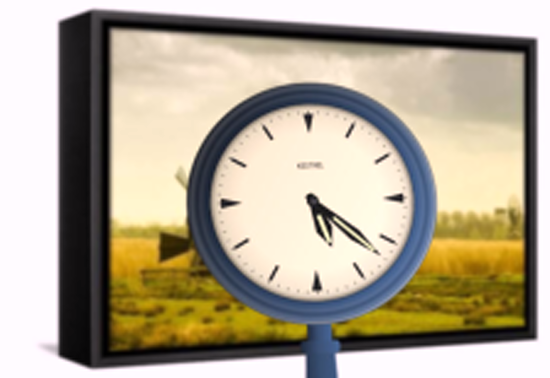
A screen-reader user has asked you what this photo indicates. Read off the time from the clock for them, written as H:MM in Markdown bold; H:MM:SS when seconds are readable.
**5:22**
